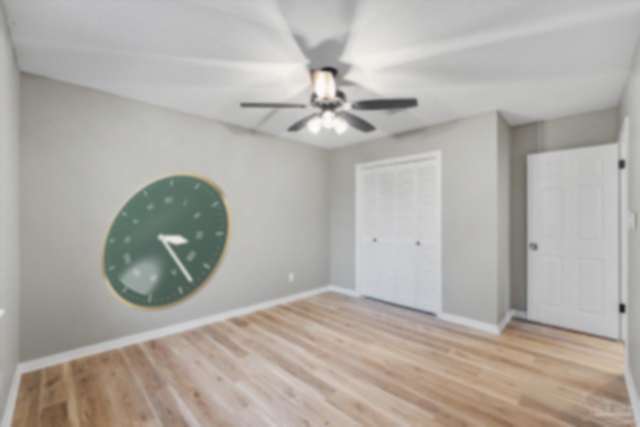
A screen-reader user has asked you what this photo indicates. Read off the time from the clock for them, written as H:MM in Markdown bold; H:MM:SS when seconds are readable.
**3:23**
